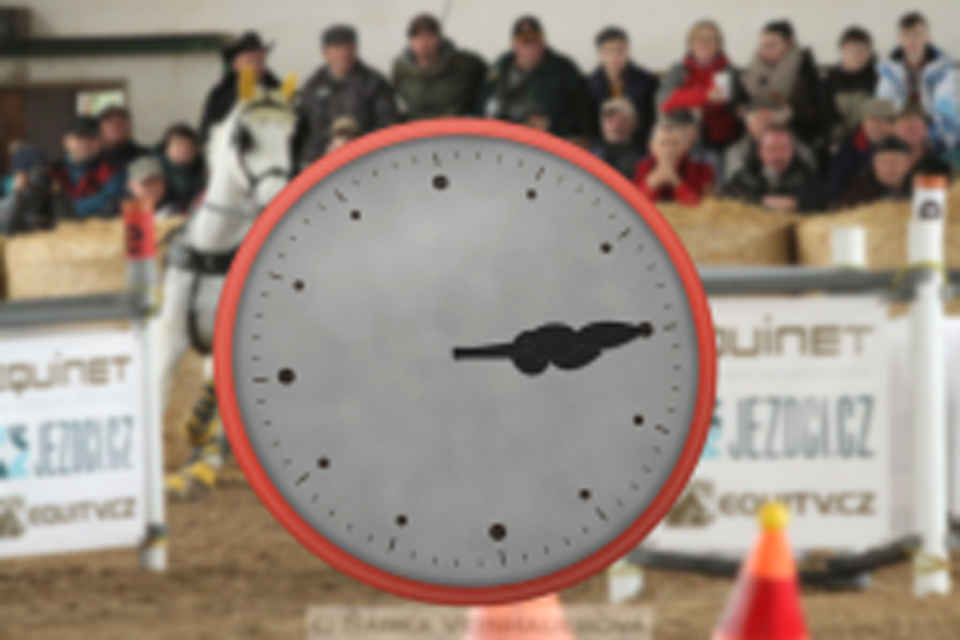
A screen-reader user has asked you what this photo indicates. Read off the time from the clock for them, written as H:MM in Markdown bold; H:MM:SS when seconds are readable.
**3:15**
